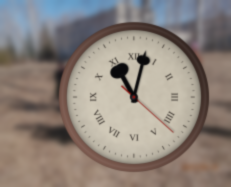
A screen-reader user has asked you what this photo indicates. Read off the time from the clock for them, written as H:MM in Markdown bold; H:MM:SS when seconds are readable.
**11:02:22**
